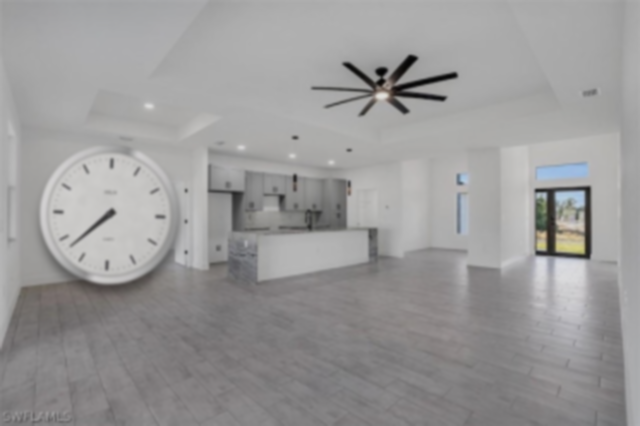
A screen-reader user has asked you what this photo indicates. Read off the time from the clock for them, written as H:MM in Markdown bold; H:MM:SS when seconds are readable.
**7:38**
